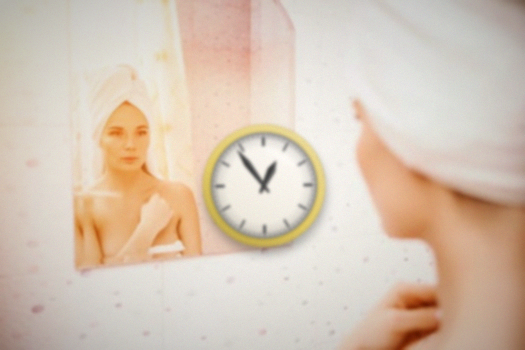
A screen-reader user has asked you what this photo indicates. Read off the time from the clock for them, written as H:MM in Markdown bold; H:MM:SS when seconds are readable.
**12:54**
